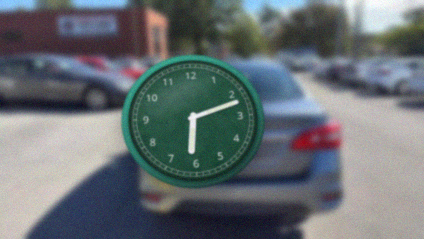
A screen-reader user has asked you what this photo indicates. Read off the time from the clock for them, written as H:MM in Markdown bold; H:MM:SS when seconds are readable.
**6:12**
